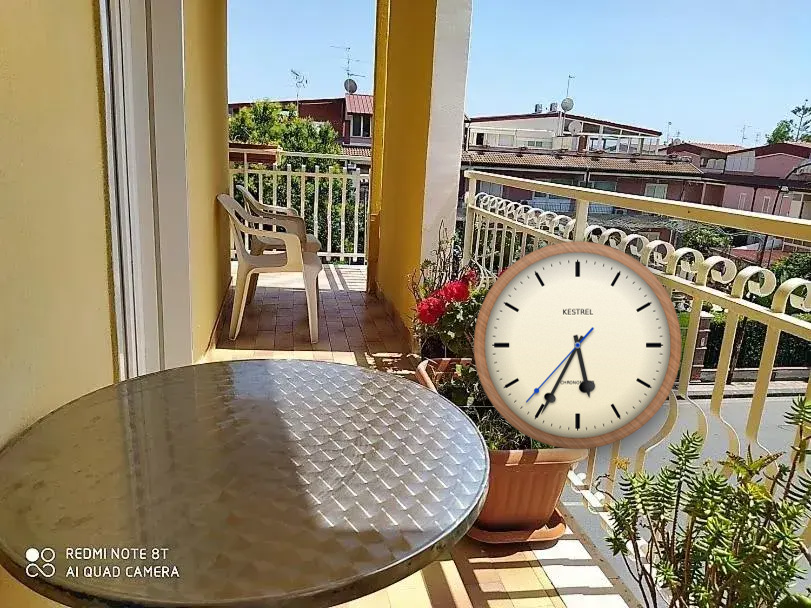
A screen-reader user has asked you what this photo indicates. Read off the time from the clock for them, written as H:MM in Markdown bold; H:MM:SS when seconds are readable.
**5:34:37**
